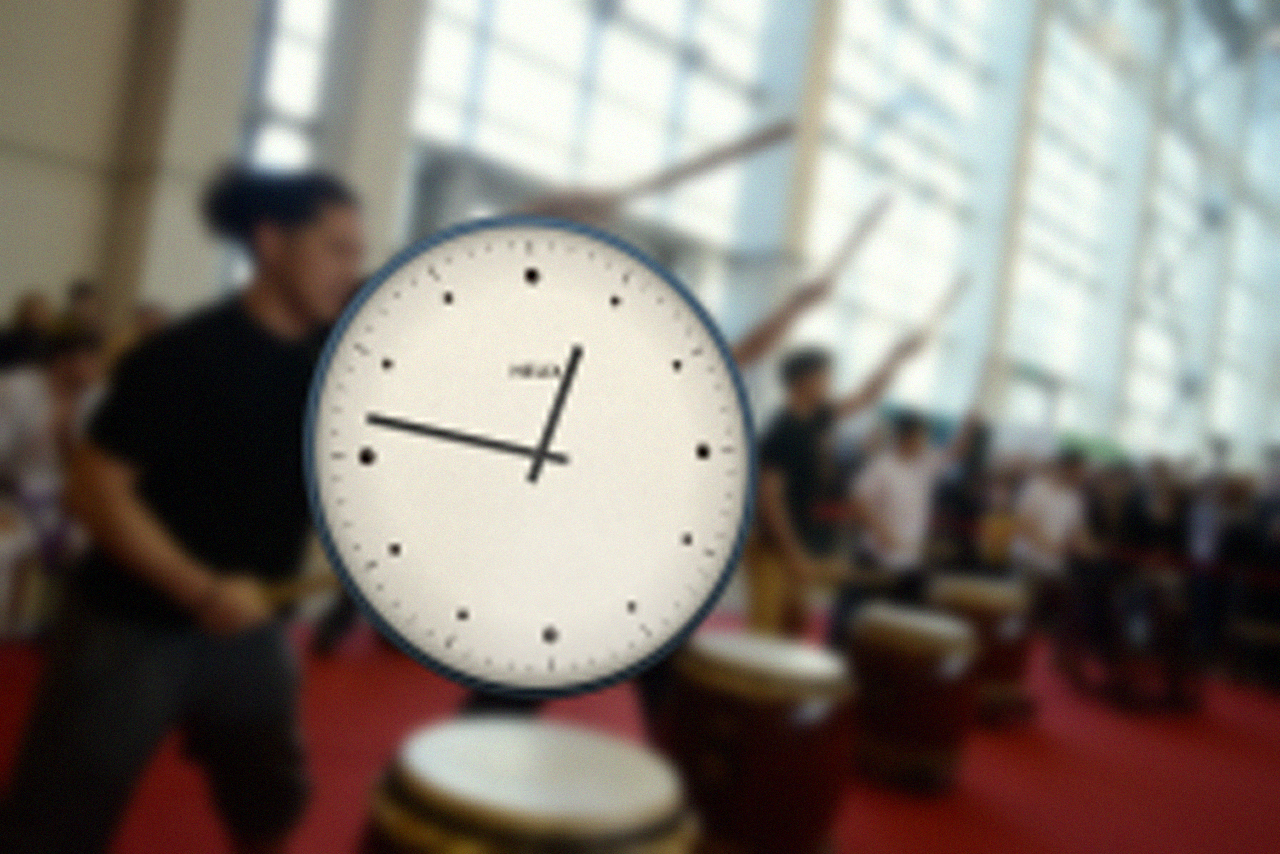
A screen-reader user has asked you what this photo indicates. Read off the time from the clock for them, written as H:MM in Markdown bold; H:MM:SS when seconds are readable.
**12:47**
